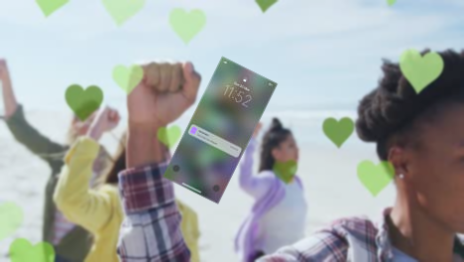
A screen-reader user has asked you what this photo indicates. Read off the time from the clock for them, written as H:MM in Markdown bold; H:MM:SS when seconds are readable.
**11:52**
